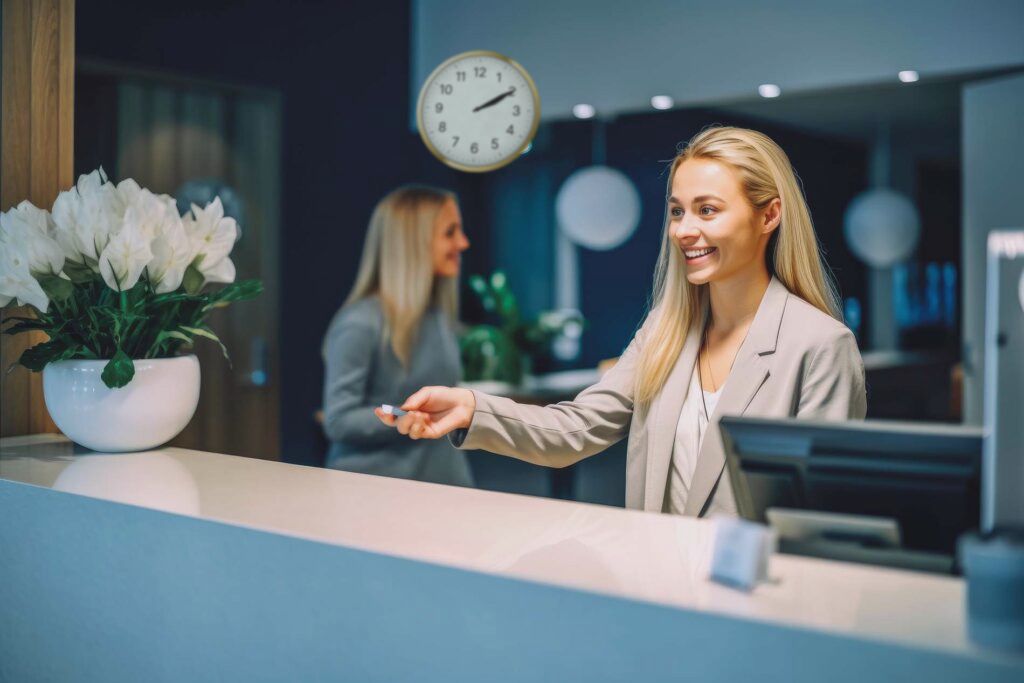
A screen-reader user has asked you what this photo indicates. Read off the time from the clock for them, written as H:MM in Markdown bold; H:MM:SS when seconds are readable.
**2:10**
